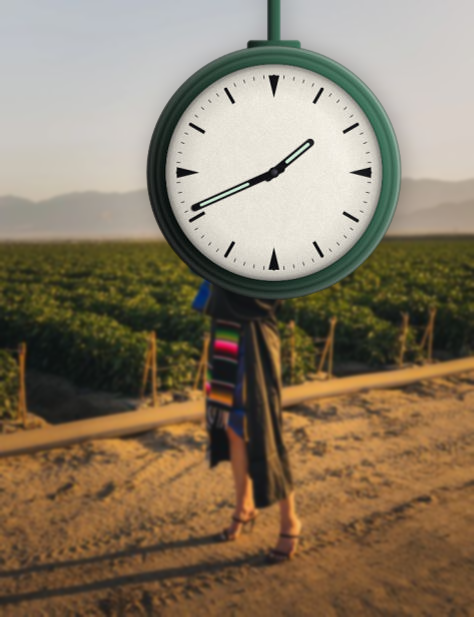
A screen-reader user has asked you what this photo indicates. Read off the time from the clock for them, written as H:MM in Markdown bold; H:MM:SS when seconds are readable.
**1:41**
